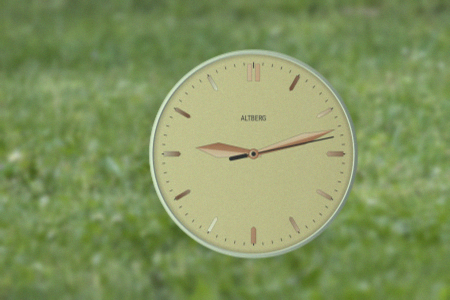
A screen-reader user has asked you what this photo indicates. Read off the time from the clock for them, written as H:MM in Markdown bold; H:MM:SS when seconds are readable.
**9:12:13**
